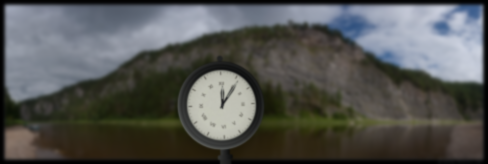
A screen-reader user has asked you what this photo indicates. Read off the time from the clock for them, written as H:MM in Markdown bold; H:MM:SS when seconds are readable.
**12:06**
